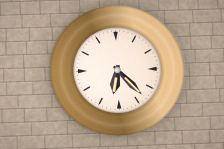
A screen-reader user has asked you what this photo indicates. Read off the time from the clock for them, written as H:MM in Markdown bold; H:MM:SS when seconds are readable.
**6:23**
